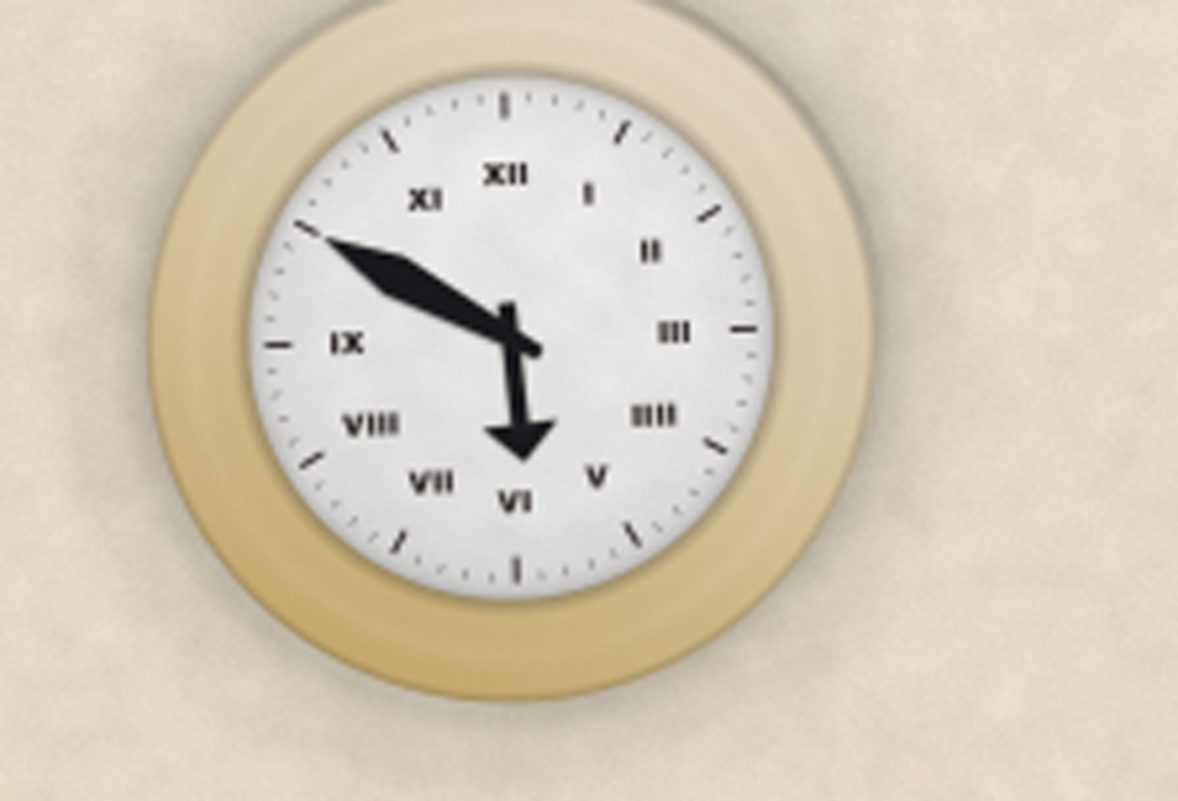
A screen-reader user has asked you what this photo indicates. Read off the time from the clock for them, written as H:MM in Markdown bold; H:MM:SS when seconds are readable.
**5:50**
